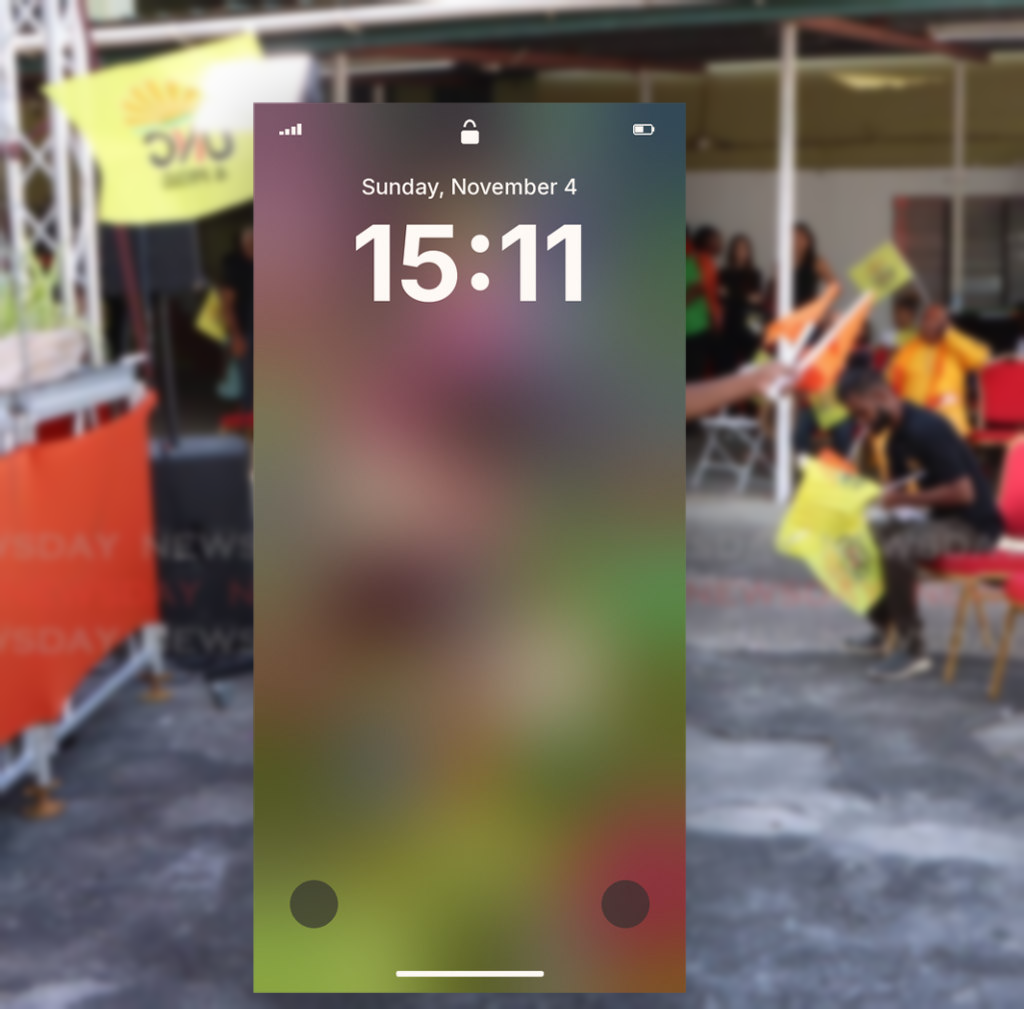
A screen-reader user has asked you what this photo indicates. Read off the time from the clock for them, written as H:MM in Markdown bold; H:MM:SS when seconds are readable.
**15:11**
